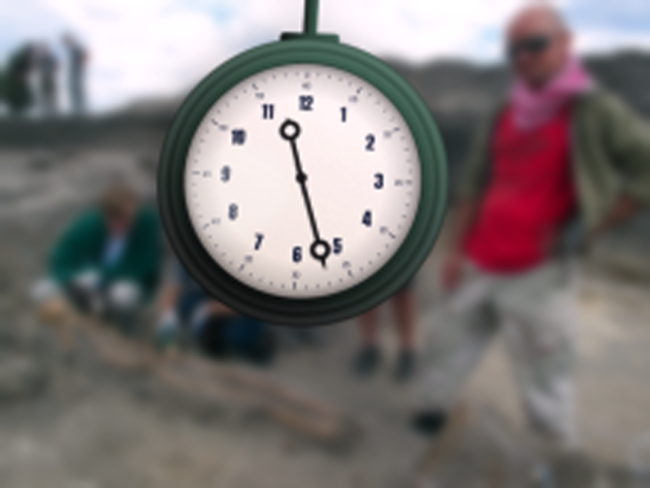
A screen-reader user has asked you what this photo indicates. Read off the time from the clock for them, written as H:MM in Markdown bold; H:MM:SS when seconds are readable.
**11:27**
